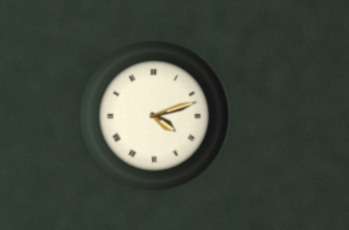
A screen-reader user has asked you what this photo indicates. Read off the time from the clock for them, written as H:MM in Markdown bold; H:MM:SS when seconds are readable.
**4:12**
